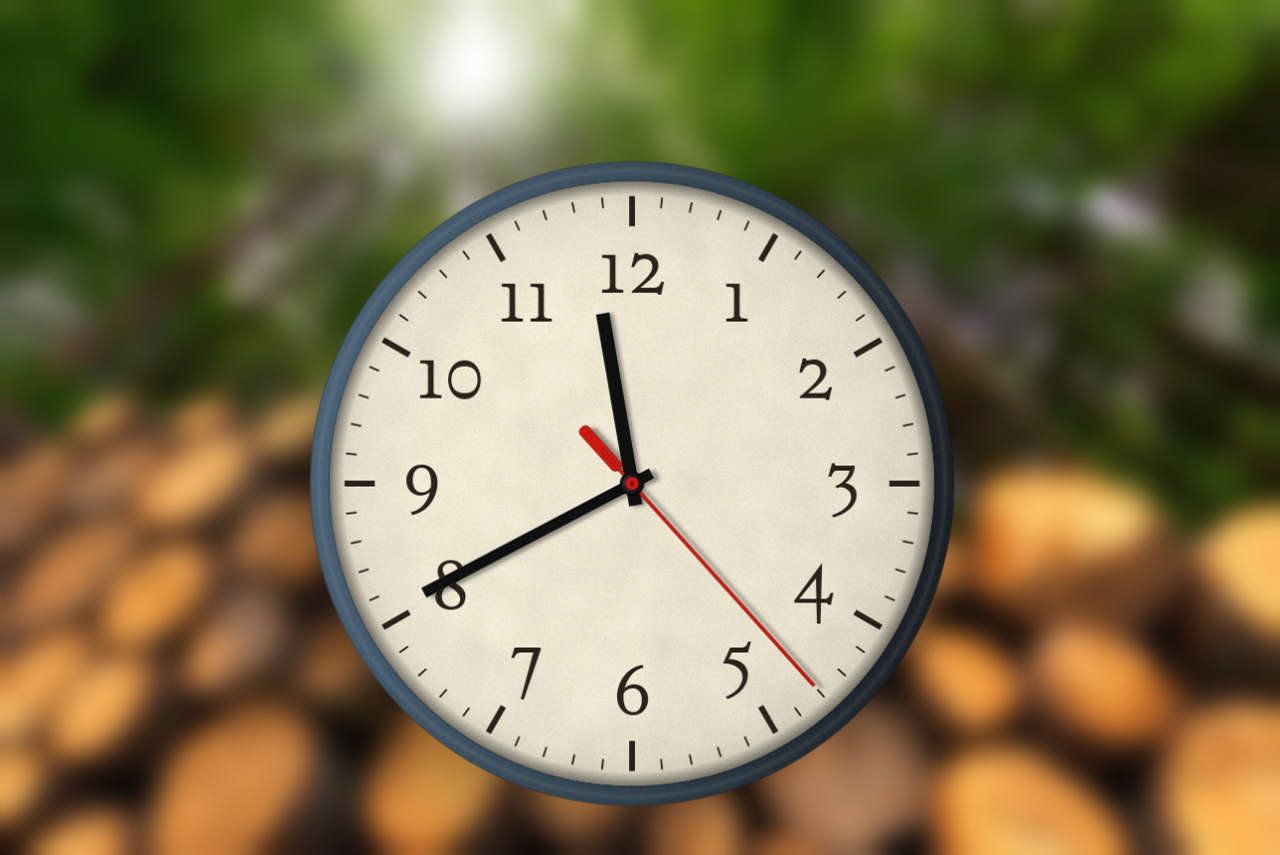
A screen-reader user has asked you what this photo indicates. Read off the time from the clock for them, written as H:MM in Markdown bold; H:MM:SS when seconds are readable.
**11:40:23**
